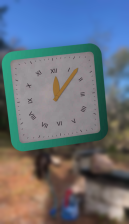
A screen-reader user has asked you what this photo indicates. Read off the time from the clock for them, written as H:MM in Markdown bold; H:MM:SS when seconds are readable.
**12:07**
